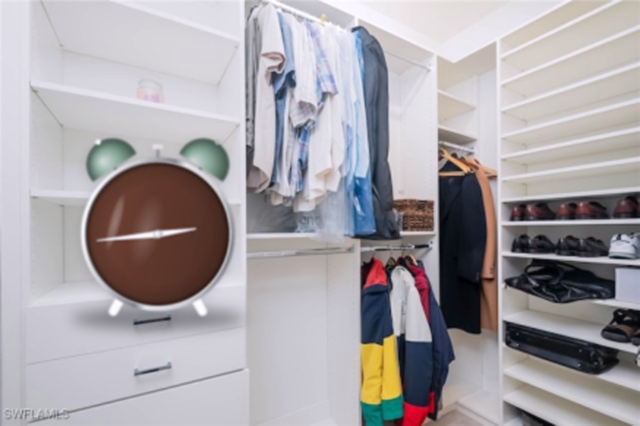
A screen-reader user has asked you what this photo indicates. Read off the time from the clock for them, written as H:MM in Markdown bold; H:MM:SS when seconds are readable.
**2:44**
